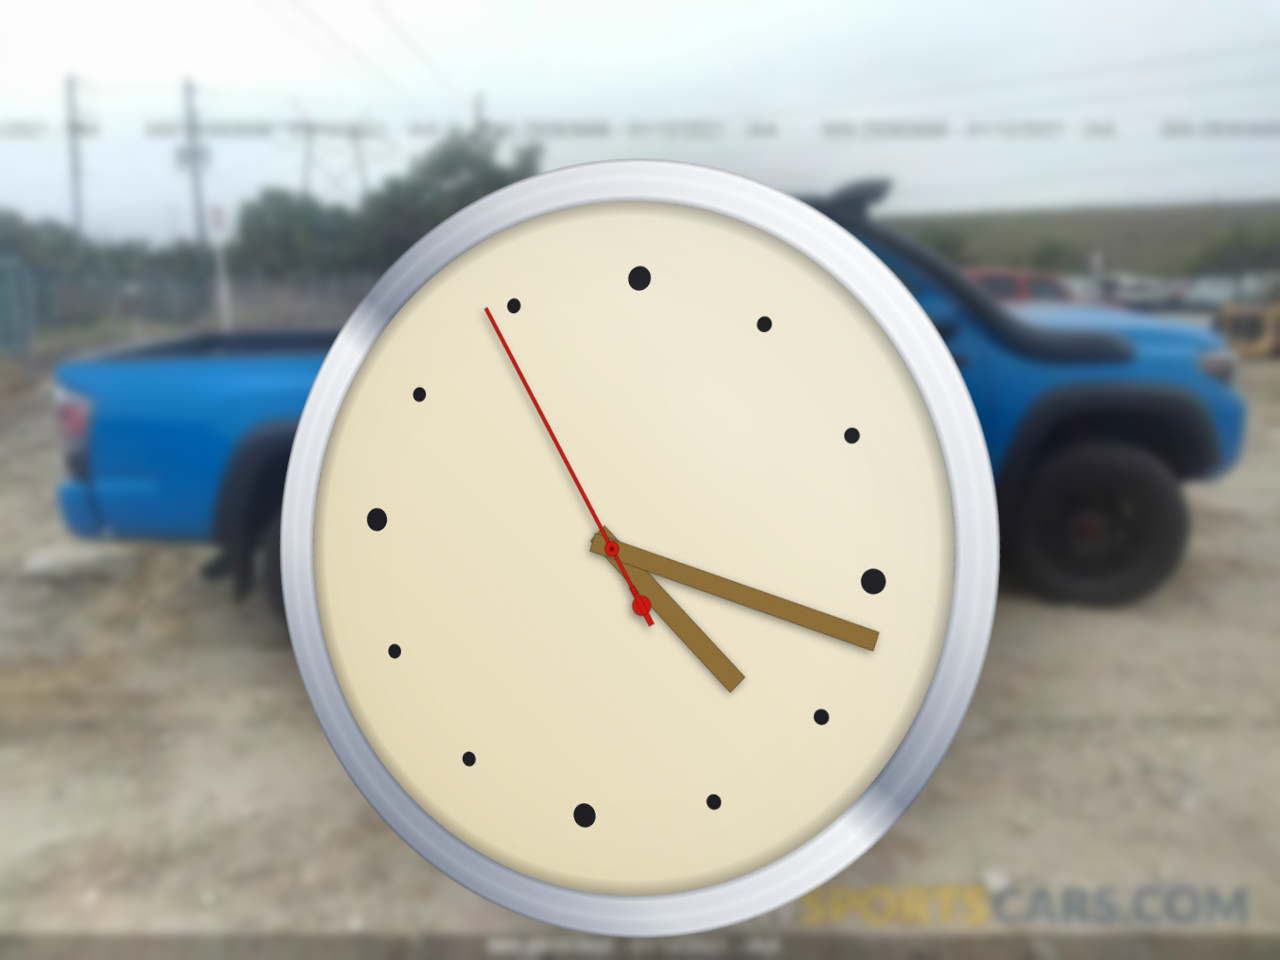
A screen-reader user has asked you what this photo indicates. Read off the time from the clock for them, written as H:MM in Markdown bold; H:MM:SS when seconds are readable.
**4:16:54**
